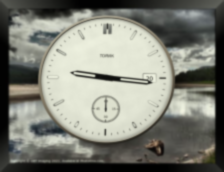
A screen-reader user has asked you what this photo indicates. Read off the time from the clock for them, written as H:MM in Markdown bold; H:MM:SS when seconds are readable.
**9:16**
